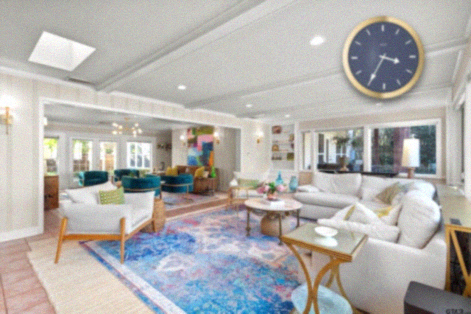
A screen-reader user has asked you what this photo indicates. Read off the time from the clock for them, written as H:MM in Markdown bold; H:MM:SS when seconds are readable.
**3:35**
